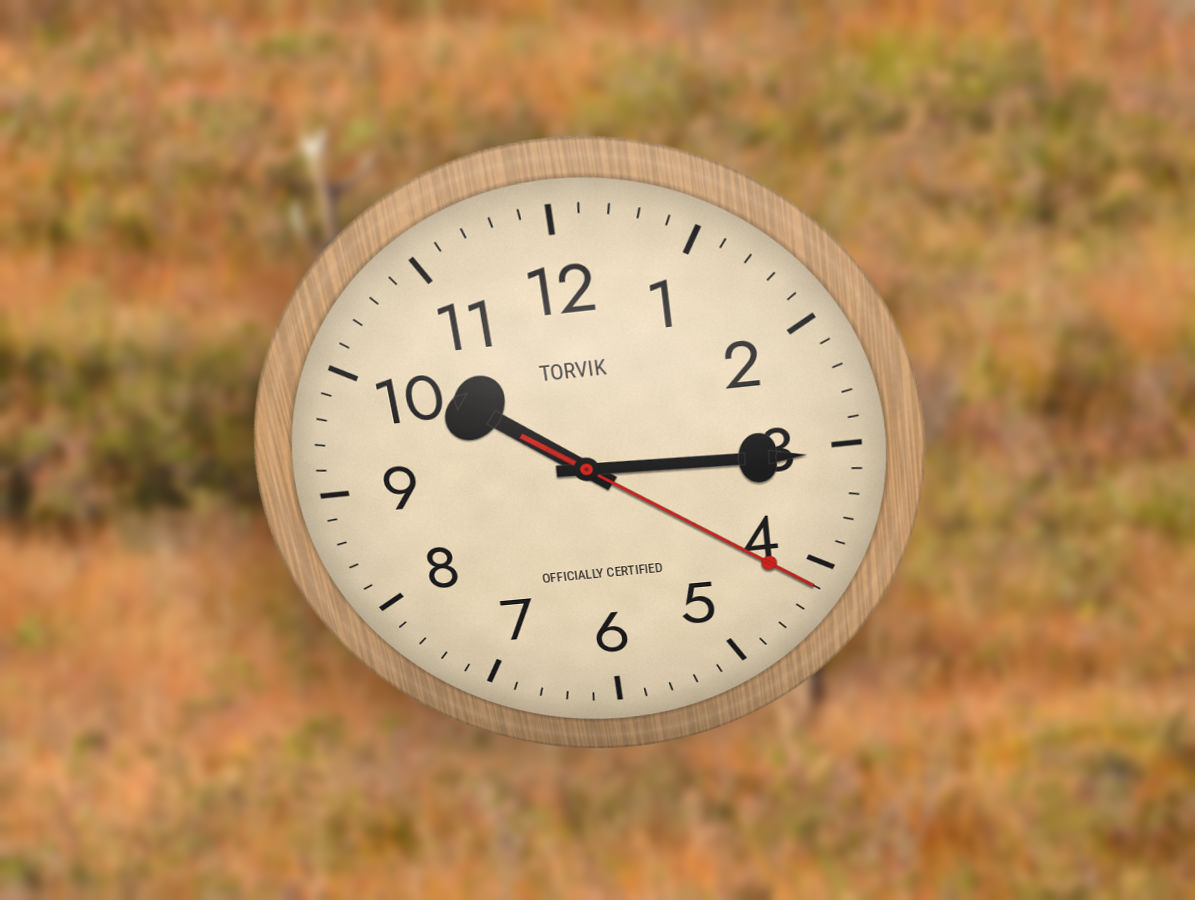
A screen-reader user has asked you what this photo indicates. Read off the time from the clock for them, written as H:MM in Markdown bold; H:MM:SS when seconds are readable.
**10:15:21**
